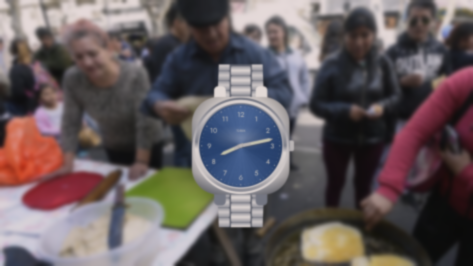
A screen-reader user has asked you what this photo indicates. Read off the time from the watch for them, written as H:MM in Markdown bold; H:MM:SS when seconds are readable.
**8:13**
